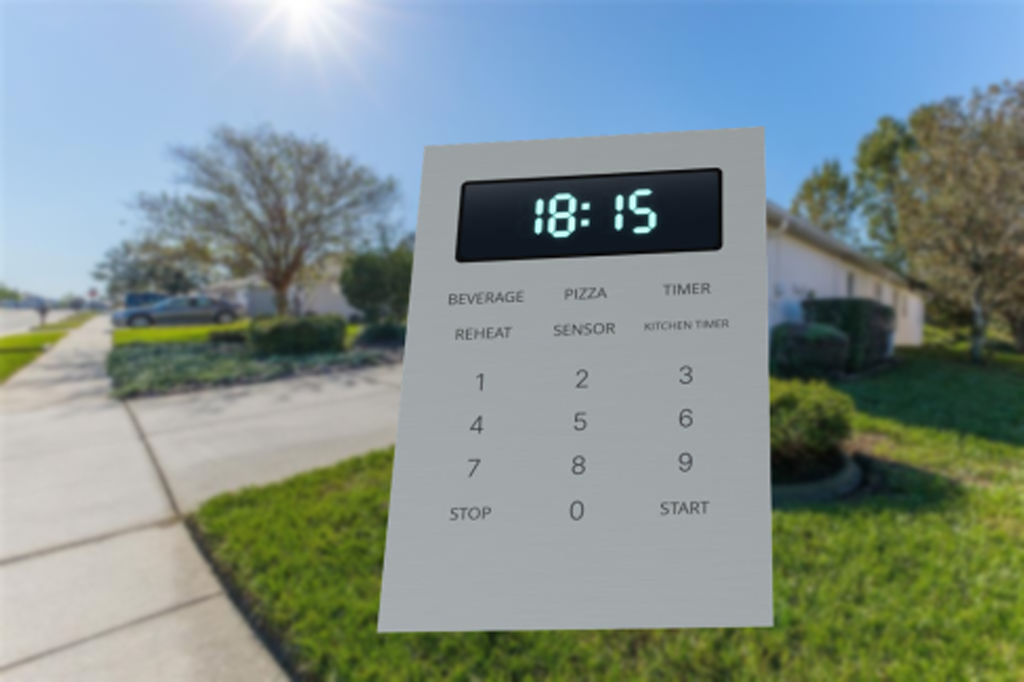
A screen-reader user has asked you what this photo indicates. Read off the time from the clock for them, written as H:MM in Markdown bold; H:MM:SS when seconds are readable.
**18:15**
